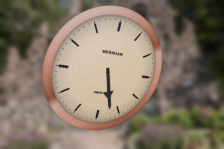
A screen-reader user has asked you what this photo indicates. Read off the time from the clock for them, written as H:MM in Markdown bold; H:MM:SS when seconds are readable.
**5:27**
